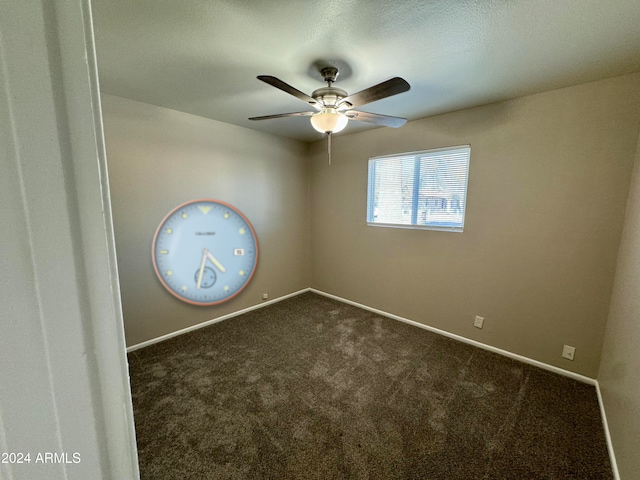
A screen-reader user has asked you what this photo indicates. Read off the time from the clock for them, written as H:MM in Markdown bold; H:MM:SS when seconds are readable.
**4:32**
